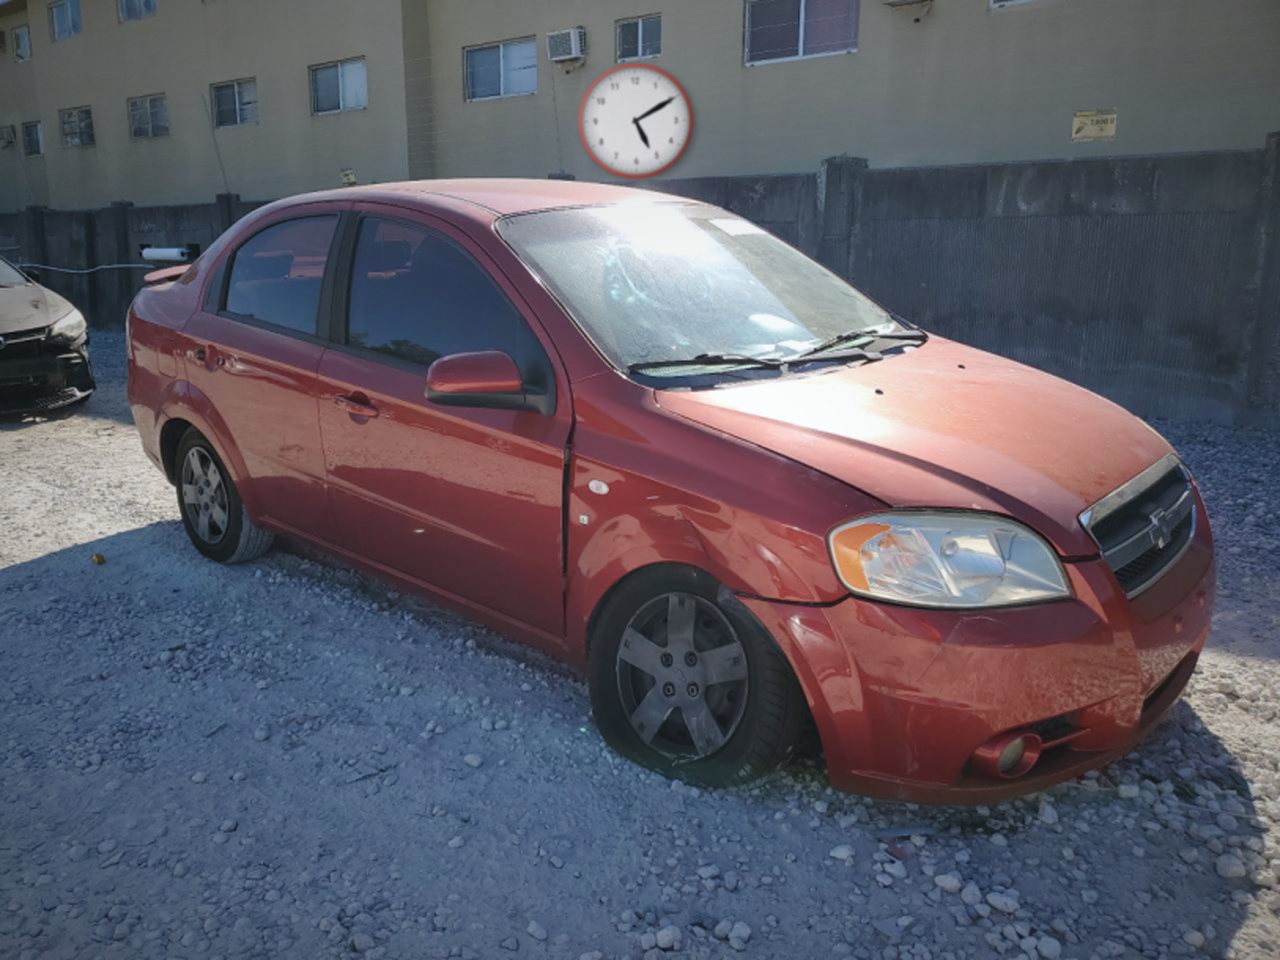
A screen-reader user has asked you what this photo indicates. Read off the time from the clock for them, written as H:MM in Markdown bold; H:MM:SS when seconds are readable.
**5:10**
